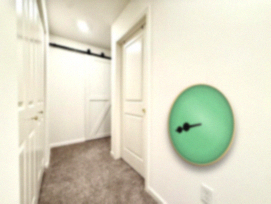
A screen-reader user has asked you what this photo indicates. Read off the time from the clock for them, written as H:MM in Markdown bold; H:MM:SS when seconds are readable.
**8:43**
